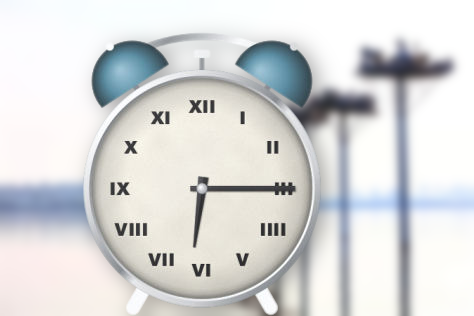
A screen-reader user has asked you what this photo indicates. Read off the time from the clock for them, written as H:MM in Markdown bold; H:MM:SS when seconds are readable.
**6:15**
